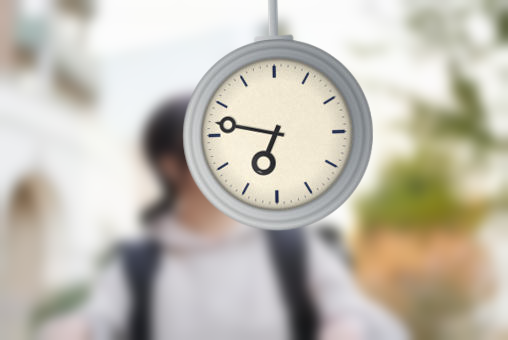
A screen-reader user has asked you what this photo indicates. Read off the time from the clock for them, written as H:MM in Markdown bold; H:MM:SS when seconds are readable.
**6:47**
